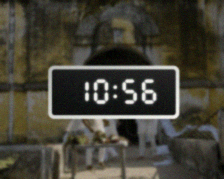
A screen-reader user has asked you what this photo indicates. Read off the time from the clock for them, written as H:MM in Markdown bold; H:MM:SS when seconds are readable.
**10:56**
